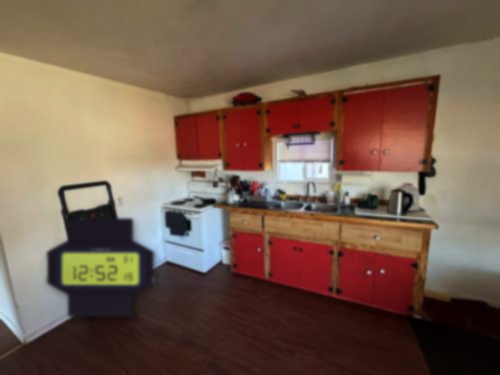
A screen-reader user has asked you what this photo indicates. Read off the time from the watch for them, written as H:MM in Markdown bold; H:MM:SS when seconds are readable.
**12:52**
